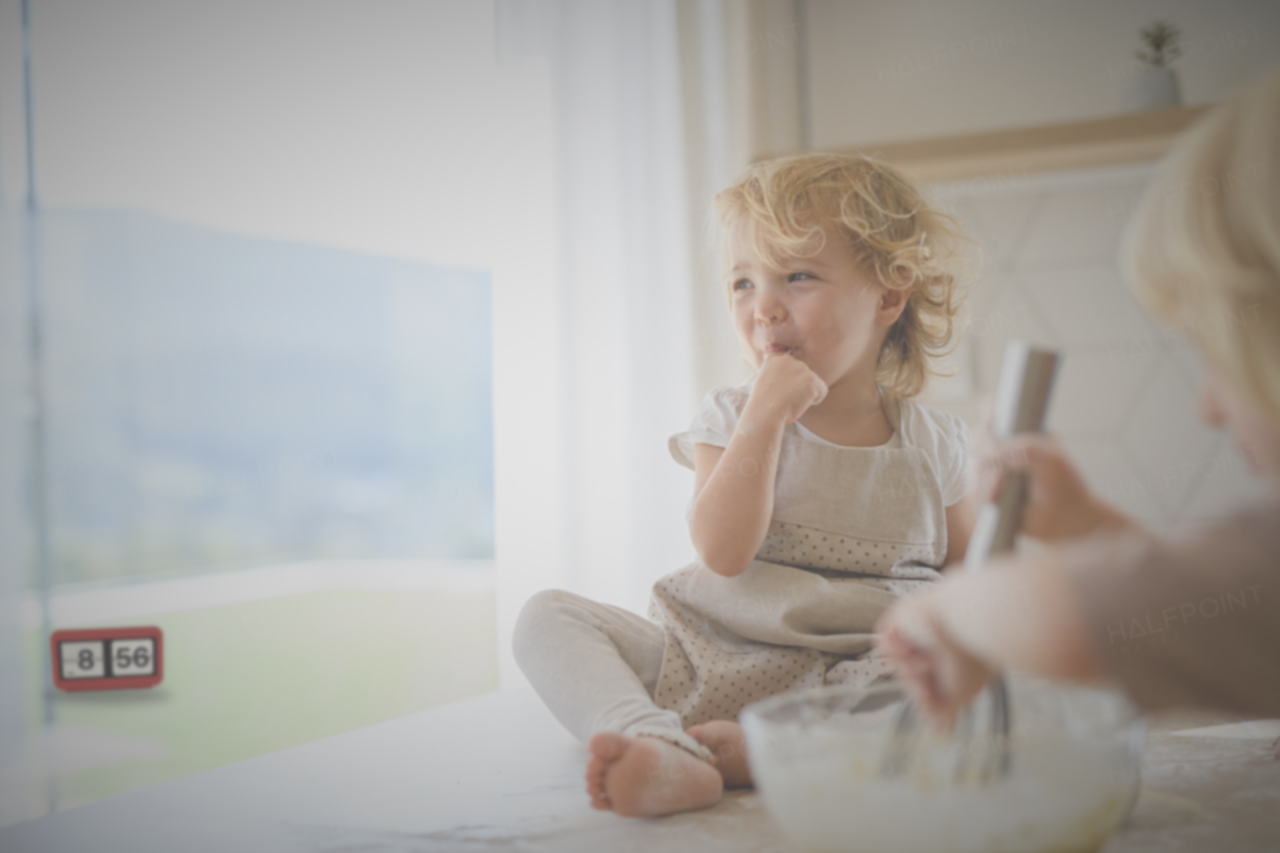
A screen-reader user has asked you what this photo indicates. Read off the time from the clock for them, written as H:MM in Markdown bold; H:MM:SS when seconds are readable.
**8:56**
